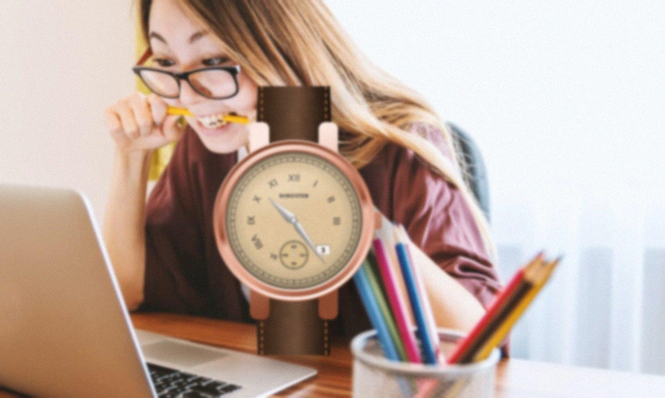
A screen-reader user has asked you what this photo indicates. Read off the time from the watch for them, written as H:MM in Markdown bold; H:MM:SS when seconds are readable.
**10:24**
